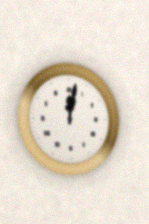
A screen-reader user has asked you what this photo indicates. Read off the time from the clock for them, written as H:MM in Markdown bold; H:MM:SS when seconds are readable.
**12:02**
